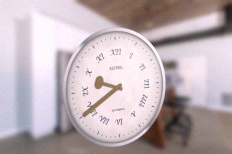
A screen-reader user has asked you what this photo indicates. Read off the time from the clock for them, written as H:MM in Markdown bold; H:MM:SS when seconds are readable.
**9:40**
